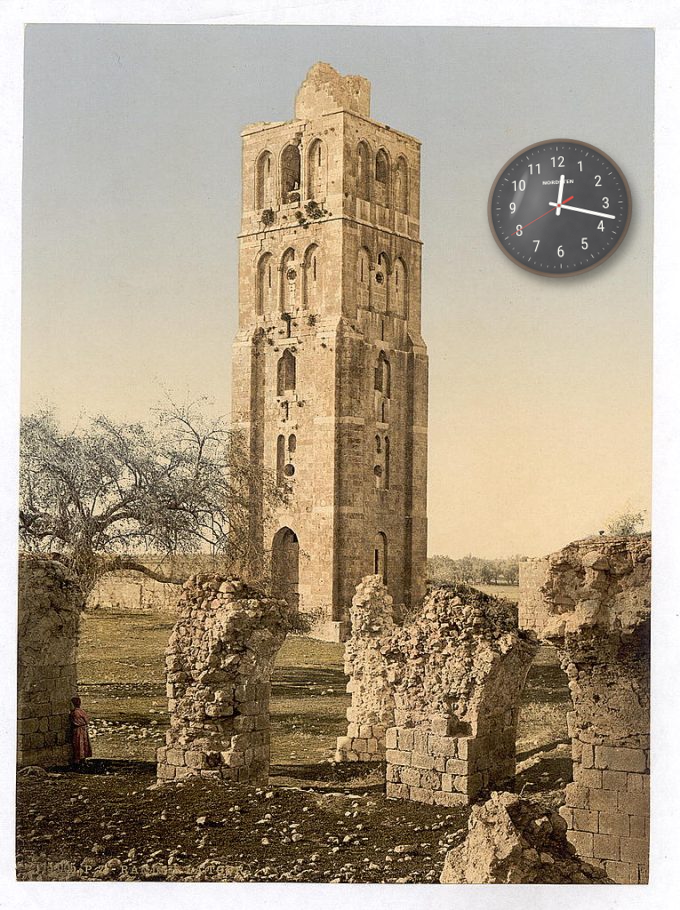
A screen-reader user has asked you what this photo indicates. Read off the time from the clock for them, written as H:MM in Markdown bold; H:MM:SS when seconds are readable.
**12:17:40**
